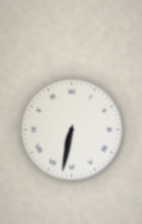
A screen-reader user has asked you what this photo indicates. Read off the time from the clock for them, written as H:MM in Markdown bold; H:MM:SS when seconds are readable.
**6:32**
